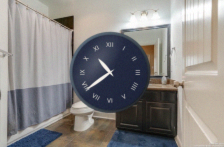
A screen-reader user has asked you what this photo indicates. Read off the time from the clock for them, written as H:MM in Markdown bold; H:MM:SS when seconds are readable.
**10:39**
